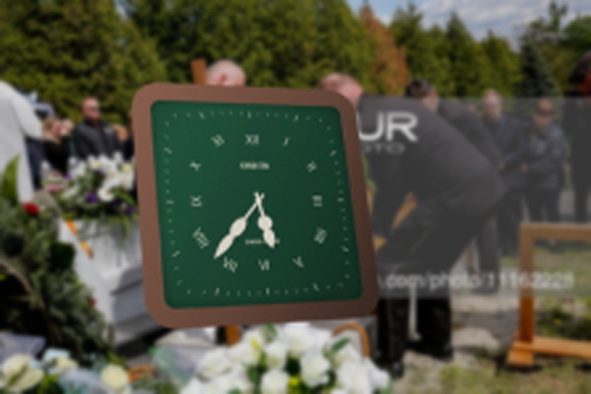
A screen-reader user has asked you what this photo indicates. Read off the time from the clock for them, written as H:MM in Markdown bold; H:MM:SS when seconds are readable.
**5:37**
